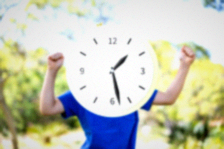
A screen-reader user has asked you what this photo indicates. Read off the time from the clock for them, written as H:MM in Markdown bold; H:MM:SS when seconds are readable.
**1:28**
